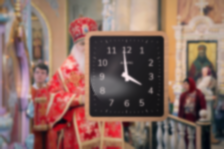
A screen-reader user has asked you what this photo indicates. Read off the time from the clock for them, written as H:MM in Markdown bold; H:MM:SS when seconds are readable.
**3:59**
